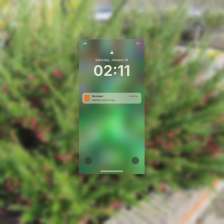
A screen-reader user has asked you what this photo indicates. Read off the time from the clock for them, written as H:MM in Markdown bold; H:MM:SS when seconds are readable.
**2:11**
